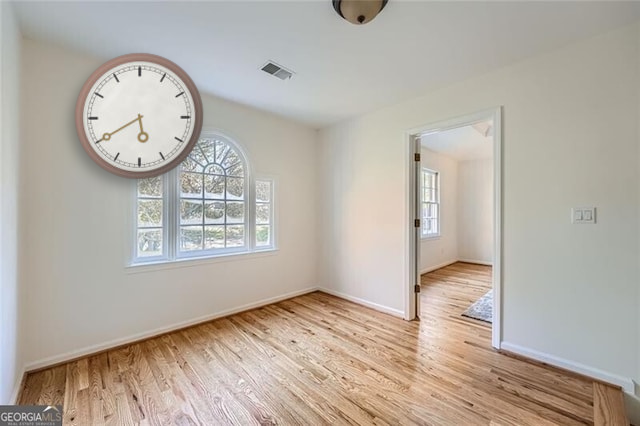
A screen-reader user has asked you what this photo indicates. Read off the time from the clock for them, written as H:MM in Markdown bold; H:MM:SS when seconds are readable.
**5:40**
